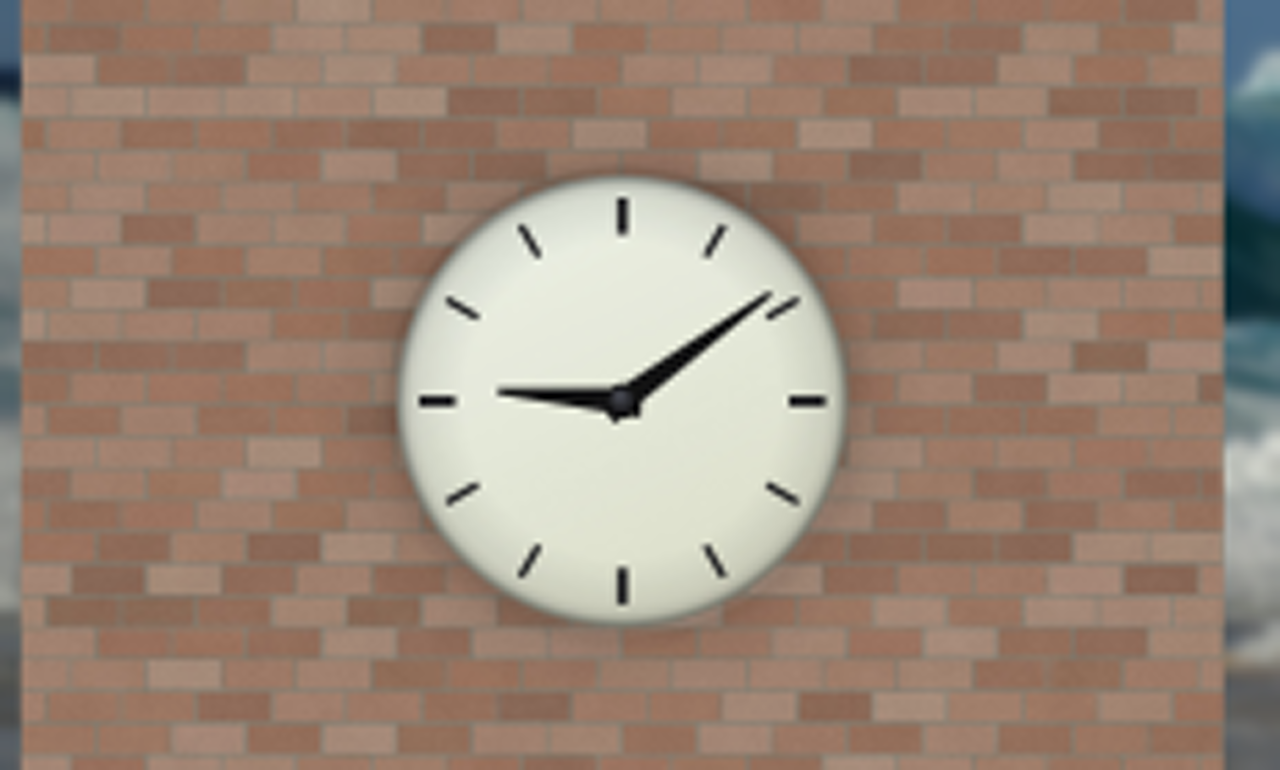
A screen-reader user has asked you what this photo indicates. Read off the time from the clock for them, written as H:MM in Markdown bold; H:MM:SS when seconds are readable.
**9:09**
